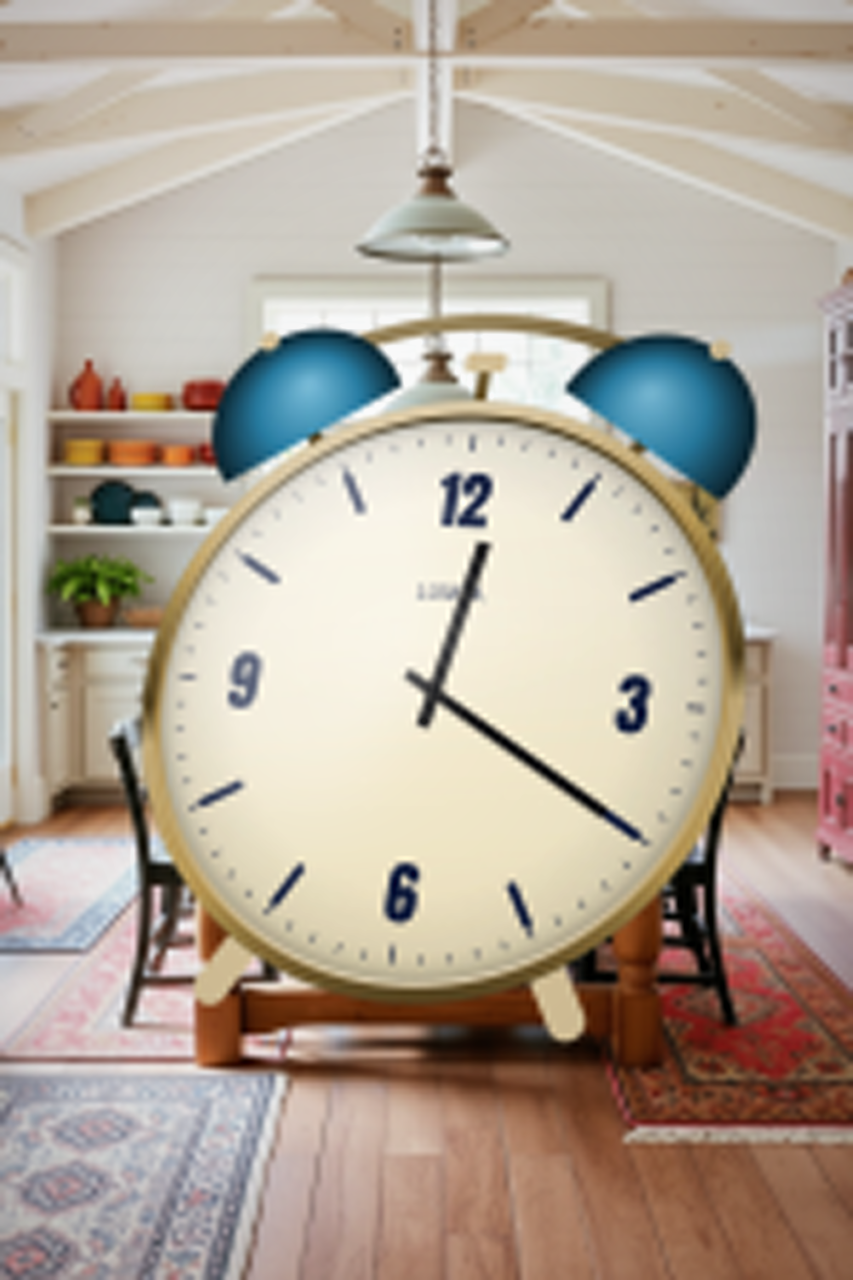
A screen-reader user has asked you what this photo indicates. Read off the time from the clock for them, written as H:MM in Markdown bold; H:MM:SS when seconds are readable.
**12:20**
